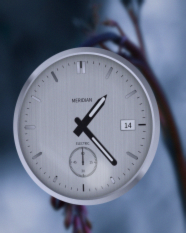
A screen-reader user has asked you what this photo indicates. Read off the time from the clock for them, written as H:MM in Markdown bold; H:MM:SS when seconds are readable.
**1:23**
